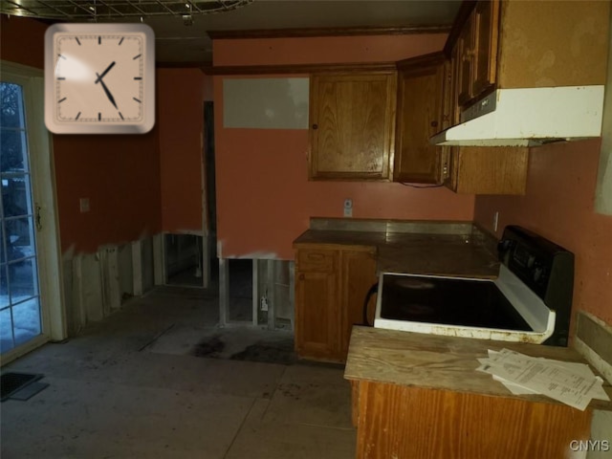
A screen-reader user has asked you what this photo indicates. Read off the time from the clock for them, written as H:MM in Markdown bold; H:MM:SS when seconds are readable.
**1:25**
